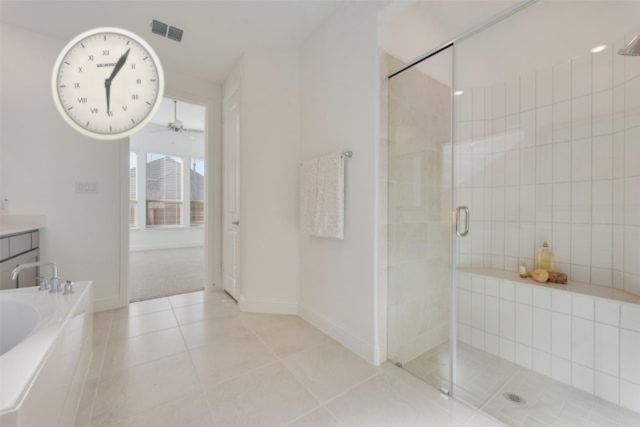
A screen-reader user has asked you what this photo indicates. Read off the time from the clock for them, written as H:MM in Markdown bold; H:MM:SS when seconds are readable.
**6:06**
